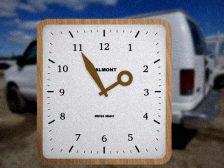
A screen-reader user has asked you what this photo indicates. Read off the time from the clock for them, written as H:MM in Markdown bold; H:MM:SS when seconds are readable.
**1:55**
